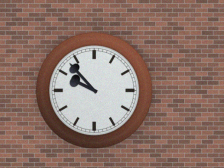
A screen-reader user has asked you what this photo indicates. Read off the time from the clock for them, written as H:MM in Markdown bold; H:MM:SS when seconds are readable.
**9:53**
